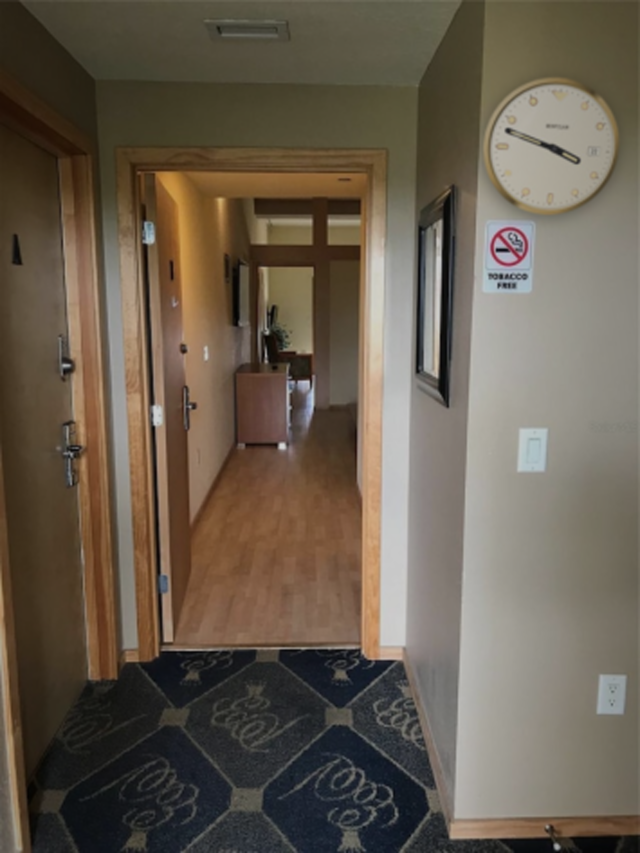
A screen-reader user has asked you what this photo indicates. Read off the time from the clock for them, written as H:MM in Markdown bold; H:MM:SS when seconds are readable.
**3:48**
